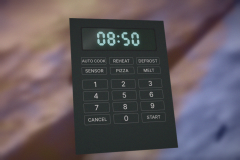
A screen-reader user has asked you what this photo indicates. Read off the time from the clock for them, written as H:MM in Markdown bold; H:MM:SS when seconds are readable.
**8:50**
